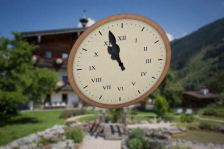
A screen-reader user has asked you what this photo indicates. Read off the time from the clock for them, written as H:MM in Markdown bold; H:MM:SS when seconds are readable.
**10:57**
